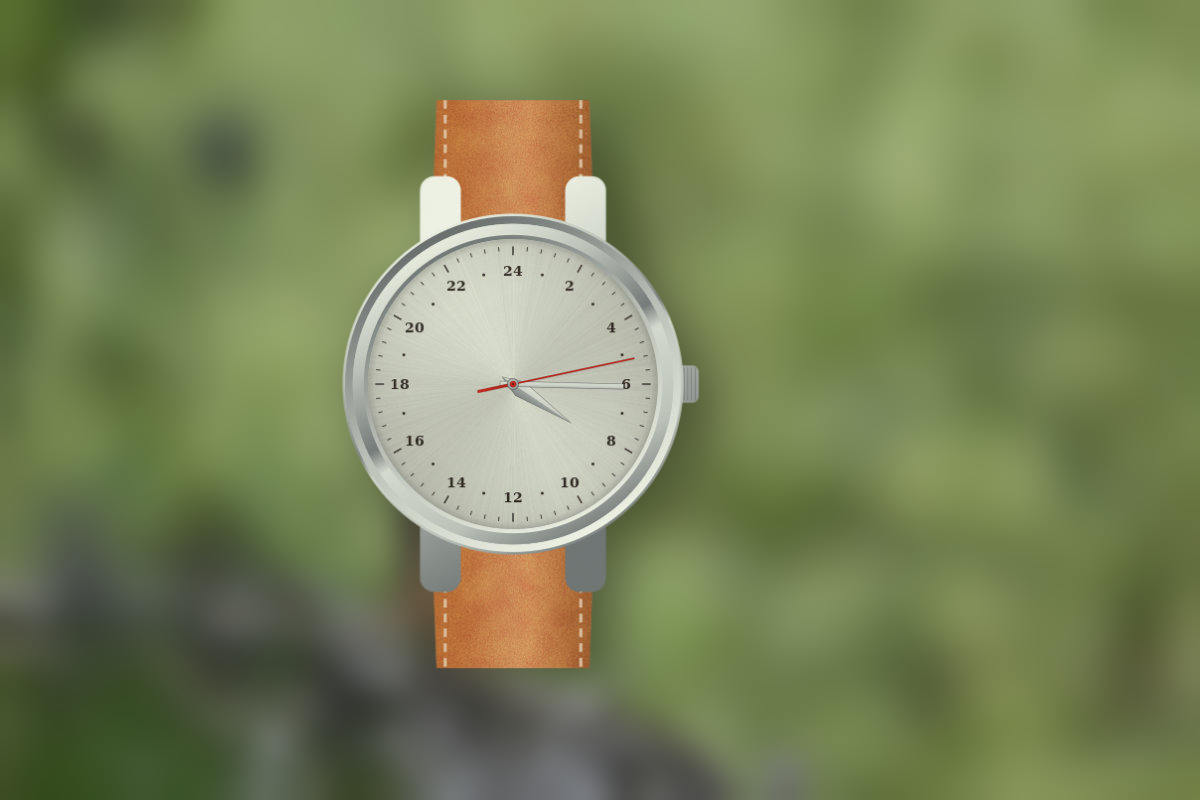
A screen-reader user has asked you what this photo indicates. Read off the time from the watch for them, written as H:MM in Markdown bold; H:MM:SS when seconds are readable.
**8:15:13**
